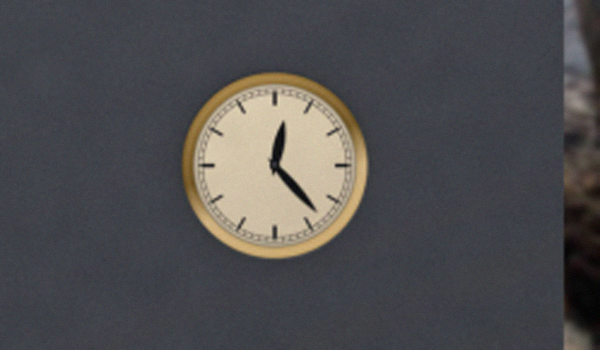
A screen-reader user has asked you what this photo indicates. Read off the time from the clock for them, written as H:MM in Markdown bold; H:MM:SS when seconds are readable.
**12:23**
